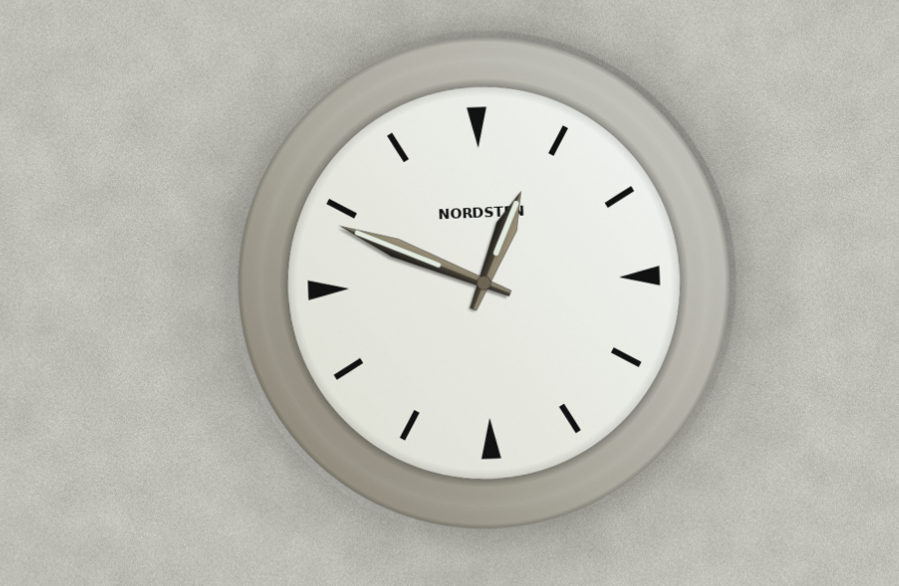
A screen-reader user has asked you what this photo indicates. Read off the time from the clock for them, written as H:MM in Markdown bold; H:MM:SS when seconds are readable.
**12:49**
